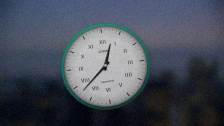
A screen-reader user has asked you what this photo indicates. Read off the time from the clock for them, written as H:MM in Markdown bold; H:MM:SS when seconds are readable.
**12:38**
